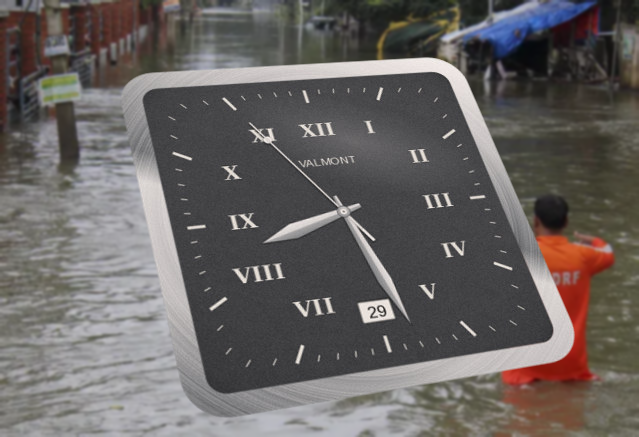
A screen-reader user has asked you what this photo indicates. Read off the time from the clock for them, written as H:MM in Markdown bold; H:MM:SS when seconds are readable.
**8:27:55**
